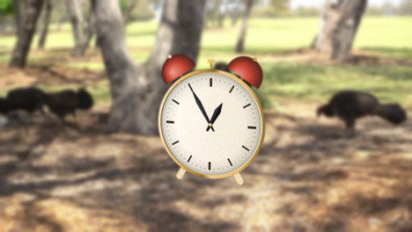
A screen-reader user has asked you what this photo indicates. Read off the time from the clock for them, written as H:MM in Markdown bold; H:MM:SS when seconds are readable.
**12:55**
